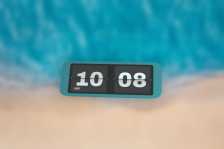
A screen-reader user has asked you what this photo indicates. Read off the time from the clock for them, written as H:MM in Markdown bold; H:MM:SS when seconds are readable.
**10:08**
